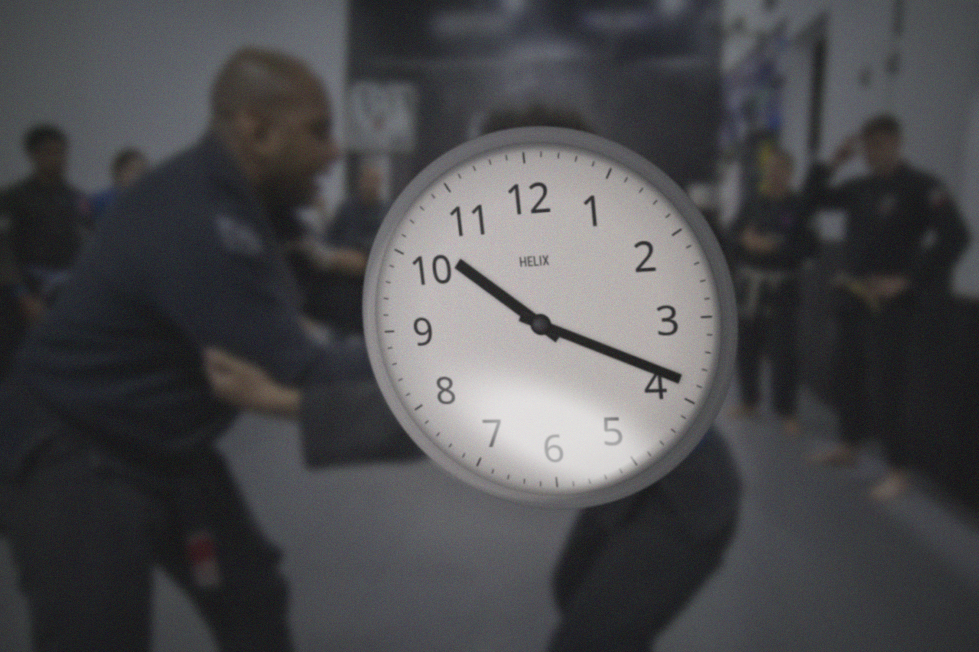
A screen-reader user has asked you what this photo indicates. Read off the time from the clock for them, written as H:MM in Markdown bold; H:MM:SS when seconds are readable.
**10:19**
